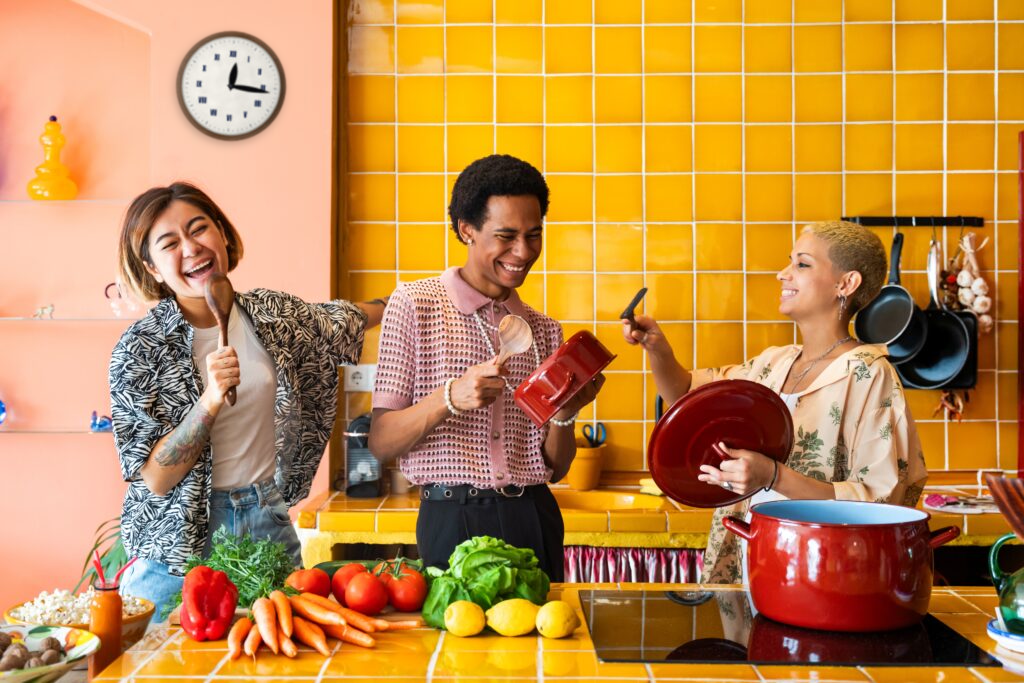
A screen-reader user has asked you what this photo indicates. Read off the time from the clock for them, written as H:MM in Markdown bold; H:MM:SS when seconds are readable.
**12:16**
